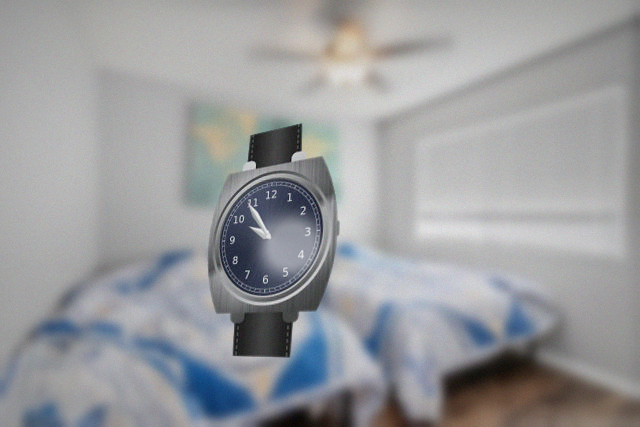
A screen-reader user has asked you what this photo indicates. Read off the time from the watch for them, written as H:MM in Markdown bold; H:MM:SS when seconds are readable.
**9:54**
